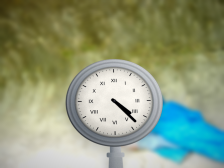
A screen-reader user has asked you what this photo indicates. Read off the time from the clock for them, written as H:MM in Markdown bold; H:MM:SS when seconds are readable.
**4:23**
